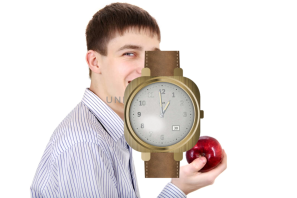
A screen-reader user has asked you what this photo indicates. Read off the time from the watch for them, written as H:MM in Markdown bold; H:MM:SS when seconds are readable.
**12:59**
